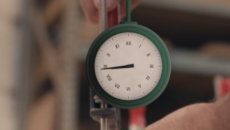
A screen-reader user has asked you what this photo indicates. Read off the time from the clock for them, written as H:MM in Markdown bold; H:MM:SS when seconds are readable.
**8:44**
